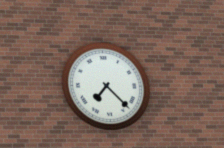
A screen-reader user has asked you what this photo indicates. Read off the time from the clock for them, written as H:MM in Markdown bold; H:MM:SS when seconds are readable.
**7:23**
